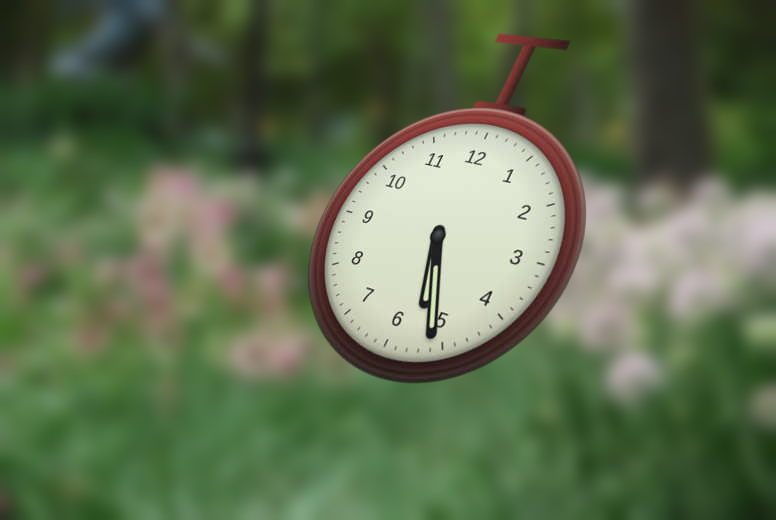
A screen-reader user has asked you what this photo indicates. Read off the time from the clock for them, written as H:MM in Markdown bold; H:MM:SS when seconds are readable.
**5:26**
